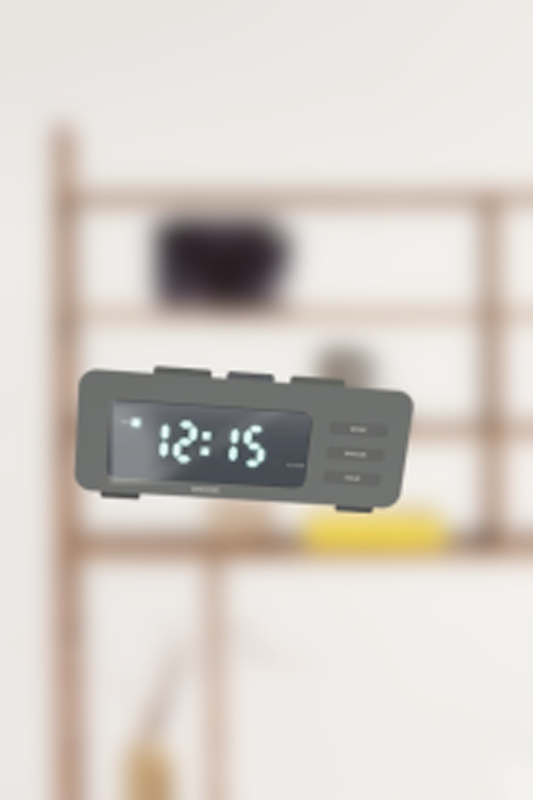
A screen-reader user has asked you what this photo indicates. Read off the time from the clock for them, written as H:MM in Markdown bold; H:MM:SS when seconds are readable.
**12:15**
